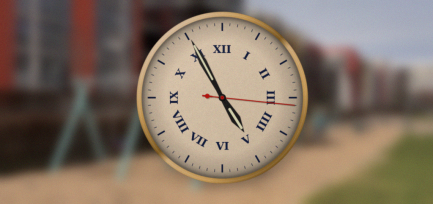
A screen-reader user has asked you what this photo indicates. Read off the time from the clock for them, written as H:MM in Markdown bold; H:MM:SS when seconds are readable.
**4:55:16**
